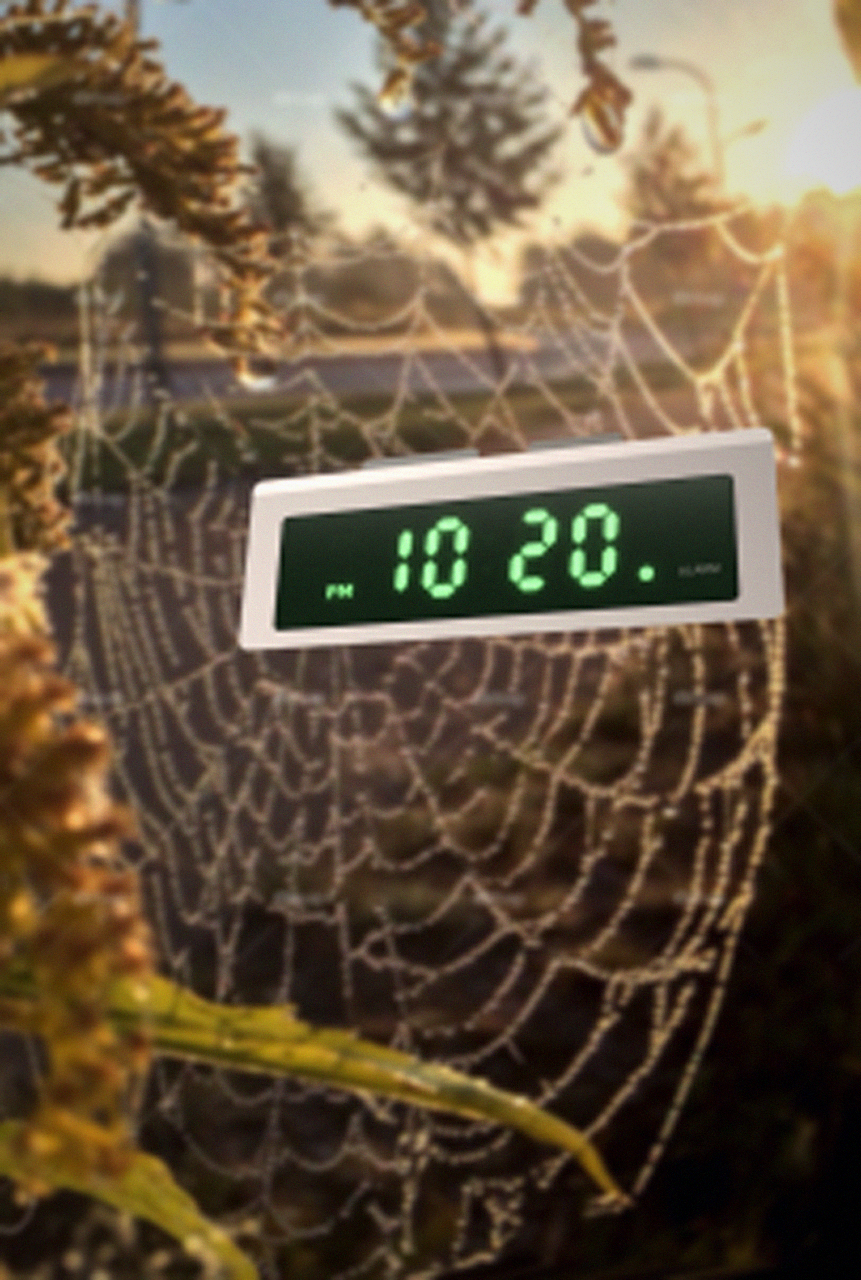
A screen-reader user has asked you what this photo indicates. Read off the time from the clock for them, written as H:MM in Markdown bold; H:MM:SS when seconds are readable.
**10:20**
